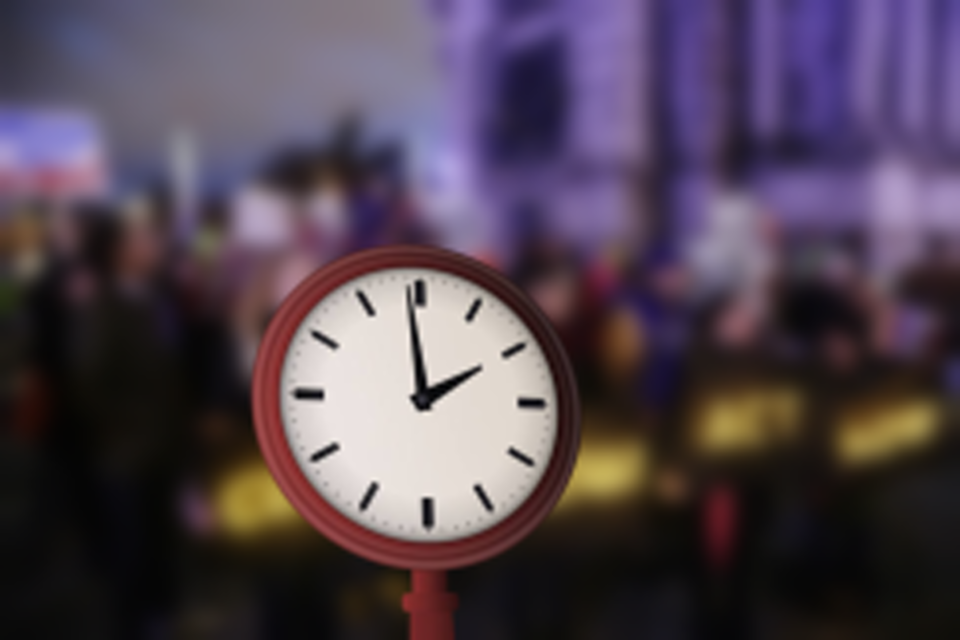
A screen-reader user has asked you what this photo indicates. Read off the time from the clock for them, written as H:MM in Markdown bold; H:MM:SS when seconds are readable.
**1:59**
